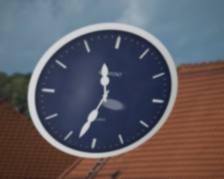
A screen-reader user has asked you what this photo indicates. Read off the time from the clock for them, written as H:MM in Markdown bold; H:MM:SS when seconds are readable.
**11:33**
